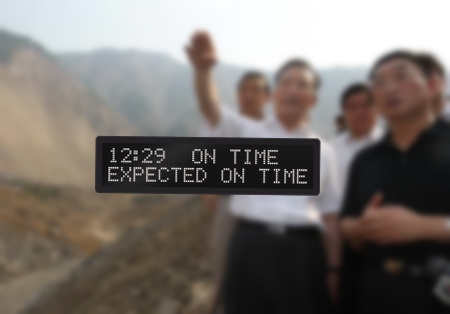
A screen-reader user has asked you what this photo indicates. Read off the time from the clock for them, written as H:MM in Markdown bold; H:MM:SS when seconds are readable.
**12:29**
